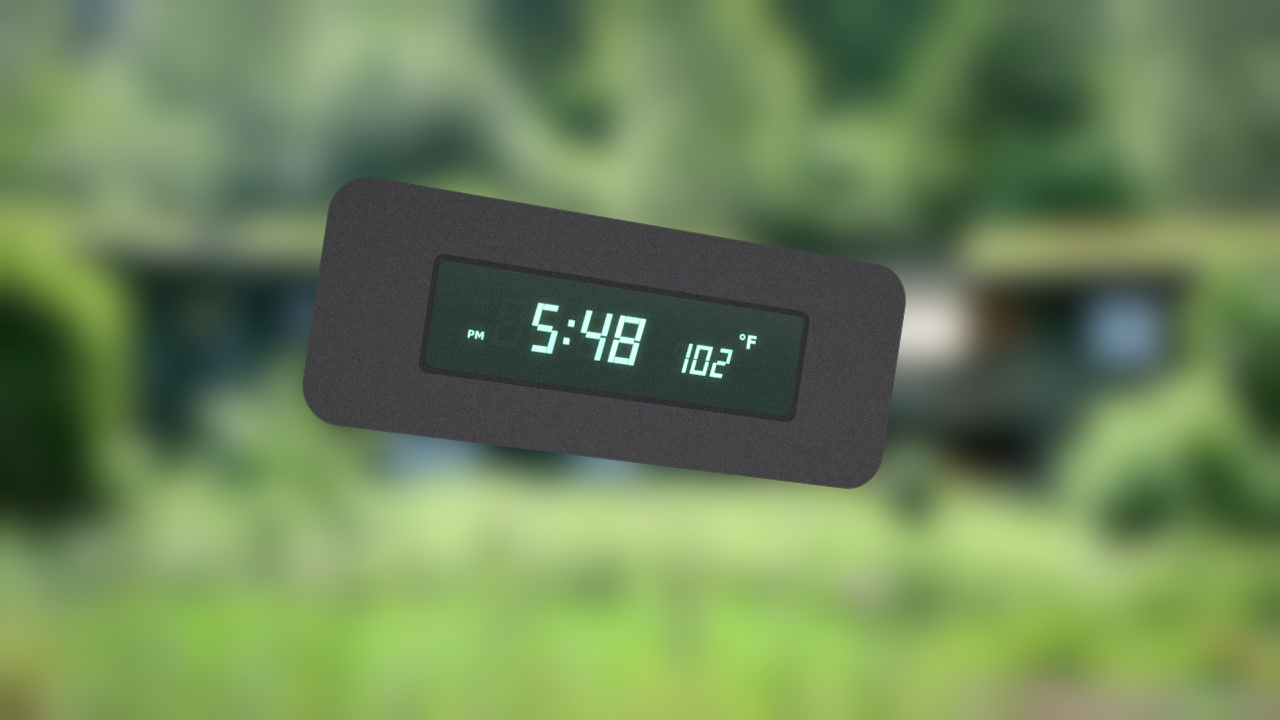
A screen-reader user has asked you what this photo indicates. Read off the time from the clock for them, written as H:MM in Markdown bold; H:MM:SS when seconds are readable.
**5:48**
